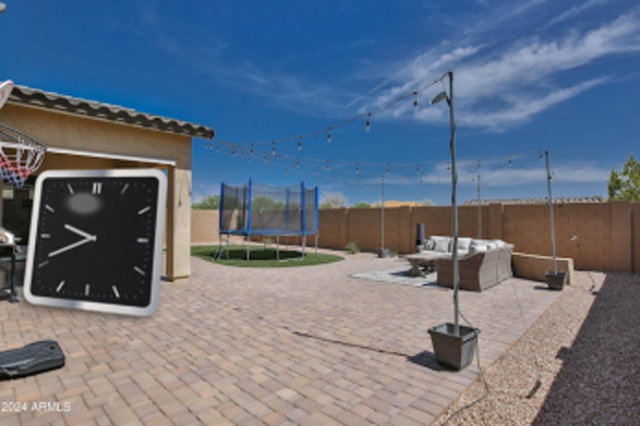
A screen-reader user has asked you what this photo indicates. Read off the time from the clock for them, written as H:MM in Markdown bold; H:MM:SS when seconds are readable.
**9:41**
